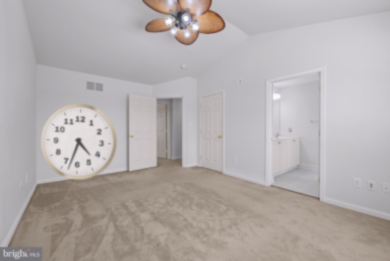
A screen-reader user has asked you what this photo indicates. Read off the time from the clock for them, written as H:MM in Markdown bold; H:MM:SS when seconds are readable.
**4:33**
